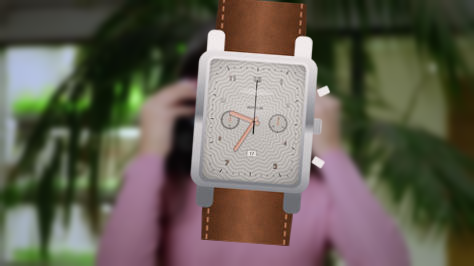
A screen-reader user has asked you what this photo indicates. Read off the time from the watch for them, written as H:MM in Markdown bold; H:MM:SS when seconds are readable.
**9:35**
